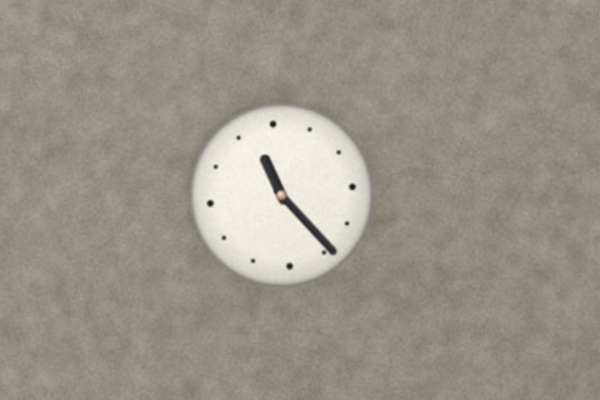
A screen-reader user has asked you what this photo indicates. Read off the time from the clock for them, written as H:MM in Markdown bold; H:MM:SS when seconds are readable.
**11:24**
